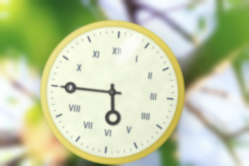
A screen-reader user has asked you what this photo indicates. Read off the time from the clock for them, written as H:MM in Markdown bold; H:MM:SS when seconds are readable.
**5:45**
